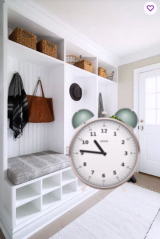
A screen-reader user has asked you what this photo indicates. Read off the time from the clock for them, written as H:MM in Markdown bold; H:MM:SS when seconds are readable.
**10:46**
